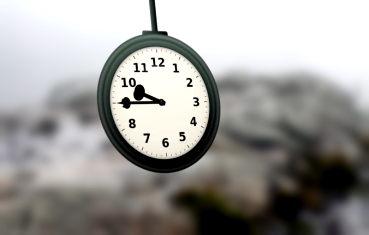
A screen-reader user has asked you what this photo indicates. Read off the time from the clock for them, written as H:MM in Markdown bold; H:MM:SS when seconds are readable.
**9:45**
